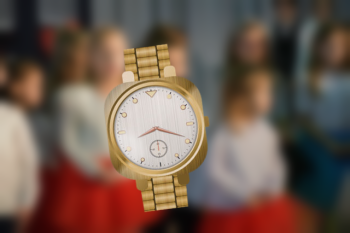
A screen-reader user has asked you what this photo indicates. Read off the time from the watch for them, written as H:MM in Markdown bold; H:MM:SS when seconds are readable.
**8:19**
